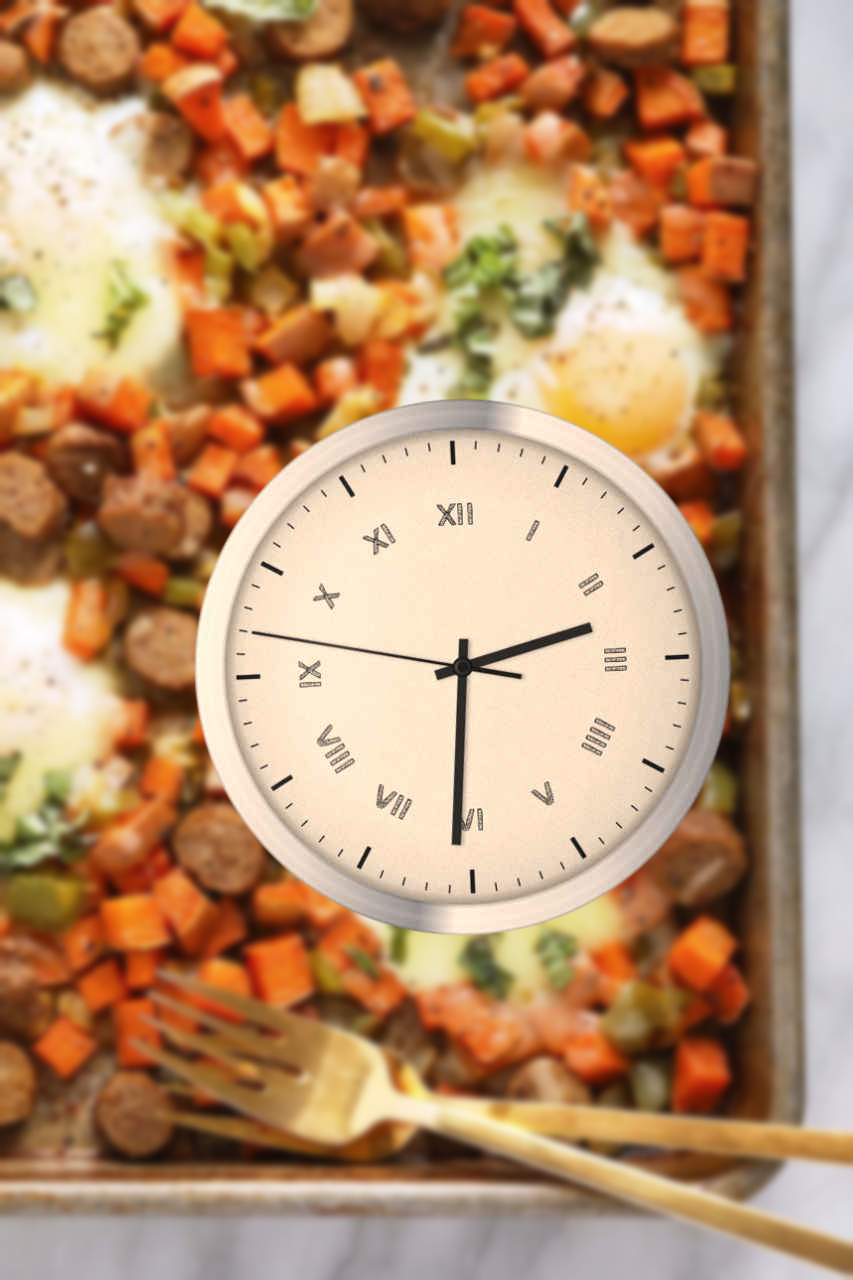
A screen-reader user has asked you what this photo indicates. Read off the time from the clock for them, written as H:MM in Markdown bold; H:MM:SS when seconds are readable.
**2:30:47**
